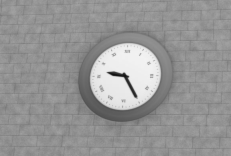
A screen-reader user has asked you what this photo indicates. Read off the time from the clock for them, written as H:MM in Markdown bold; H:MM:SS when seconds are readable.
**9:25**
